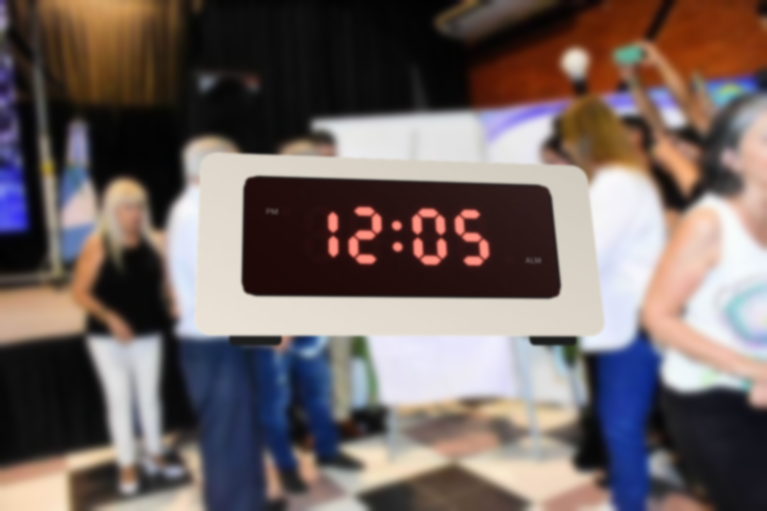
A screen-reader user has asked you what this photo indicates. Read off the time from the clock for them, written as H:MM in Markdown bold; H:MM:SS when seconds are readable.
**12:05**
